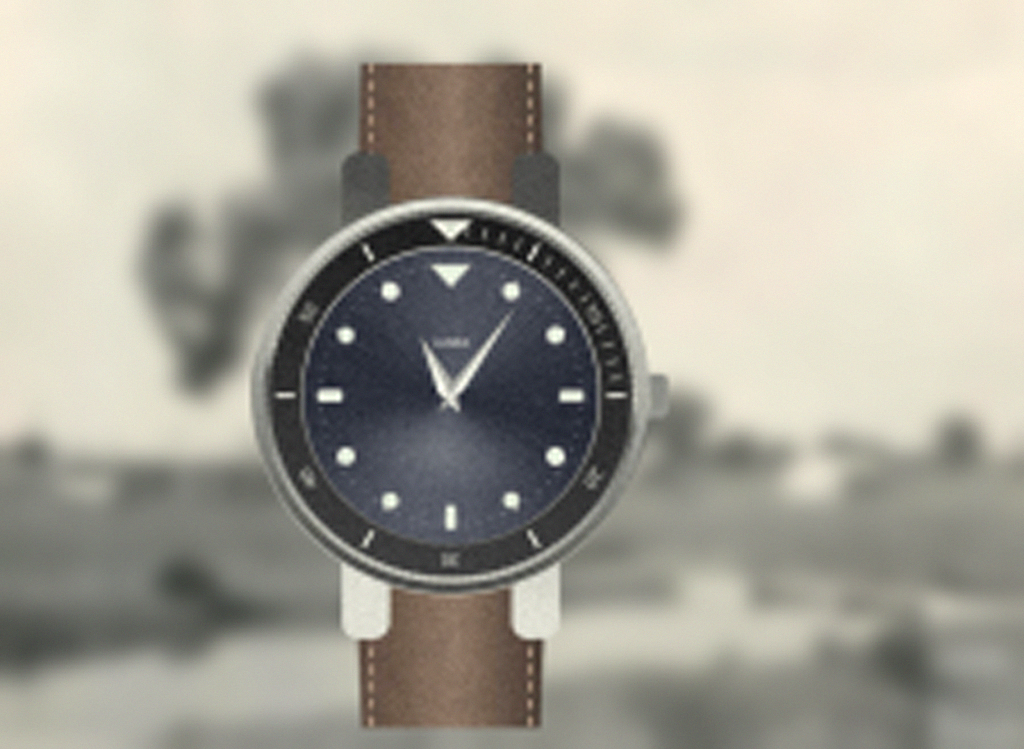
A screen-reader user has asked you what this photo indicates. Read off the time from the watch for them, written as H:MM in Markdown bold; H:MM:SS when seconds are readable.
**11:06**
